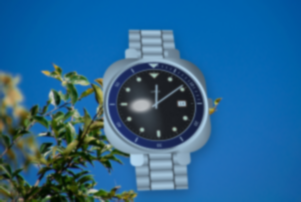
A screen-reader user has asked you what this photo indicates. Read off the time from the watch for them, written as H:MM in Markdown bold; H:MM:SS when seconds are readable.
**12:09**
